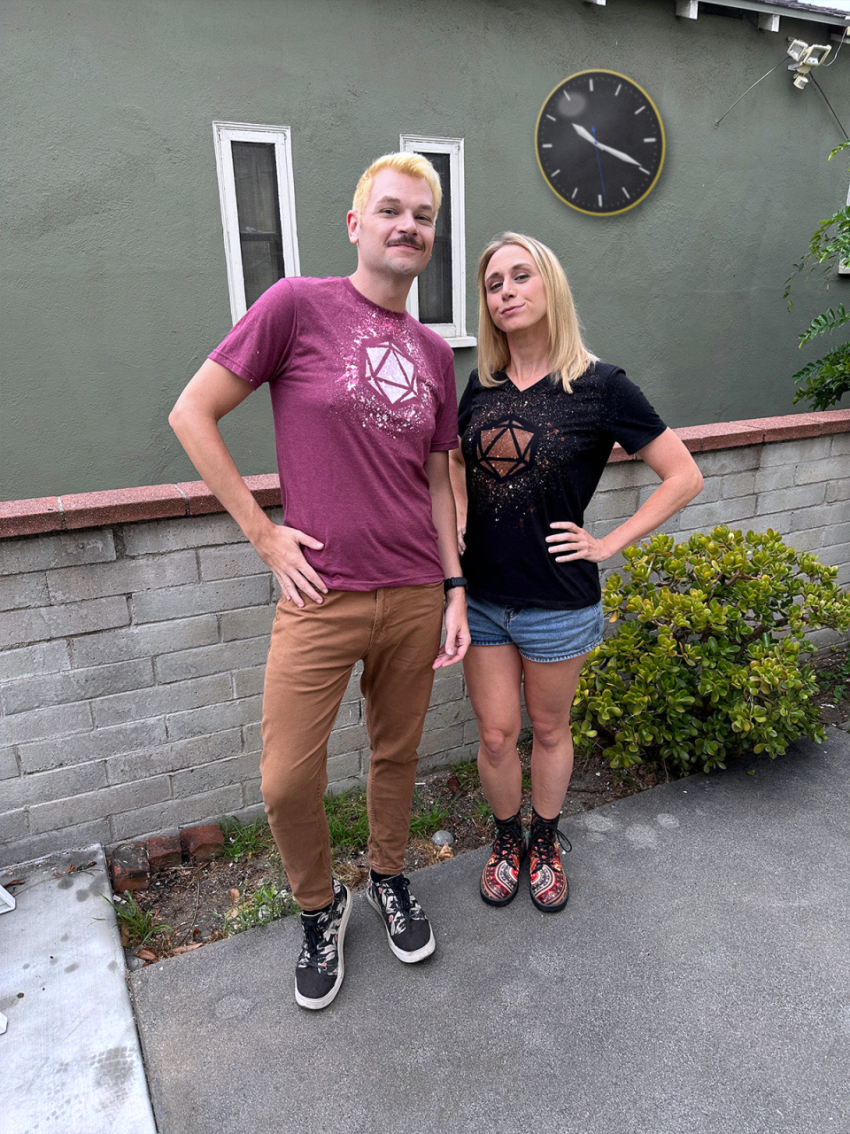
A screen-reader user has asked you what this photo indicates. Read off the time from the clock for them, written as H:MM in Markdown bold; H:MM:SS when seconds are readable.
**10:19:29**
